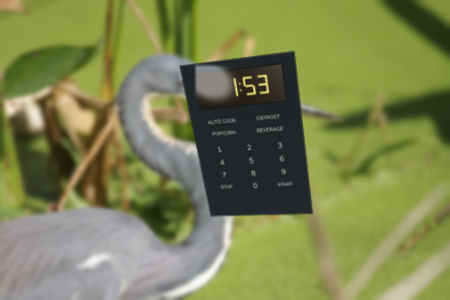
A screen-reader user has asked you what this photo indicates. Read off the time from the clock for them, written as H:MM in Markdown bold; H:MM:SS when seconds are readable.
**1:53**
